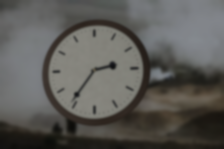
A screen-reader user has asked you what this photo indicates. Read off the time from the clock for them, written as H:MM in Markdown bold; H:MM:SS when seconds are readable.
**2:36**
